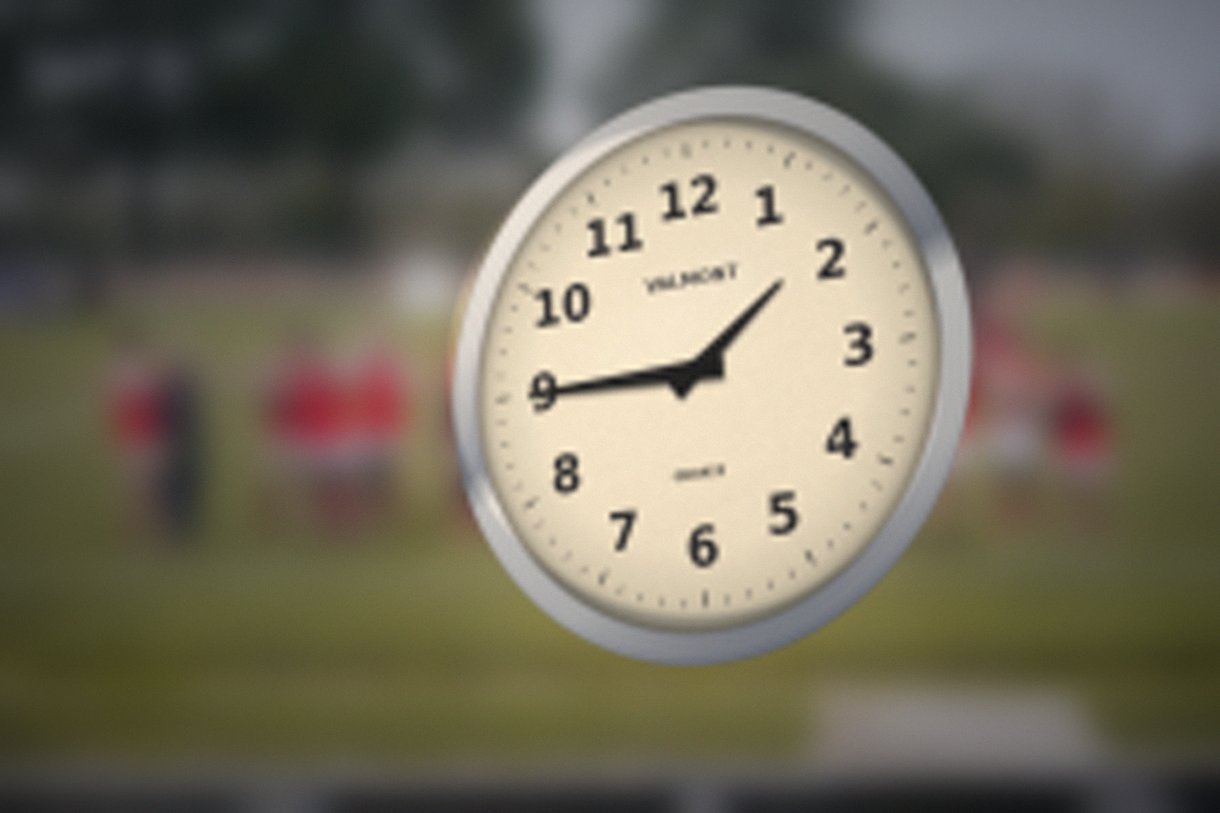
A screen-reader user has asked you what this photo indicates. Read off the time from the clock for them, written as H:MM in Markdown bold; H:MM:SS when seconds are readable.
**1:45**
